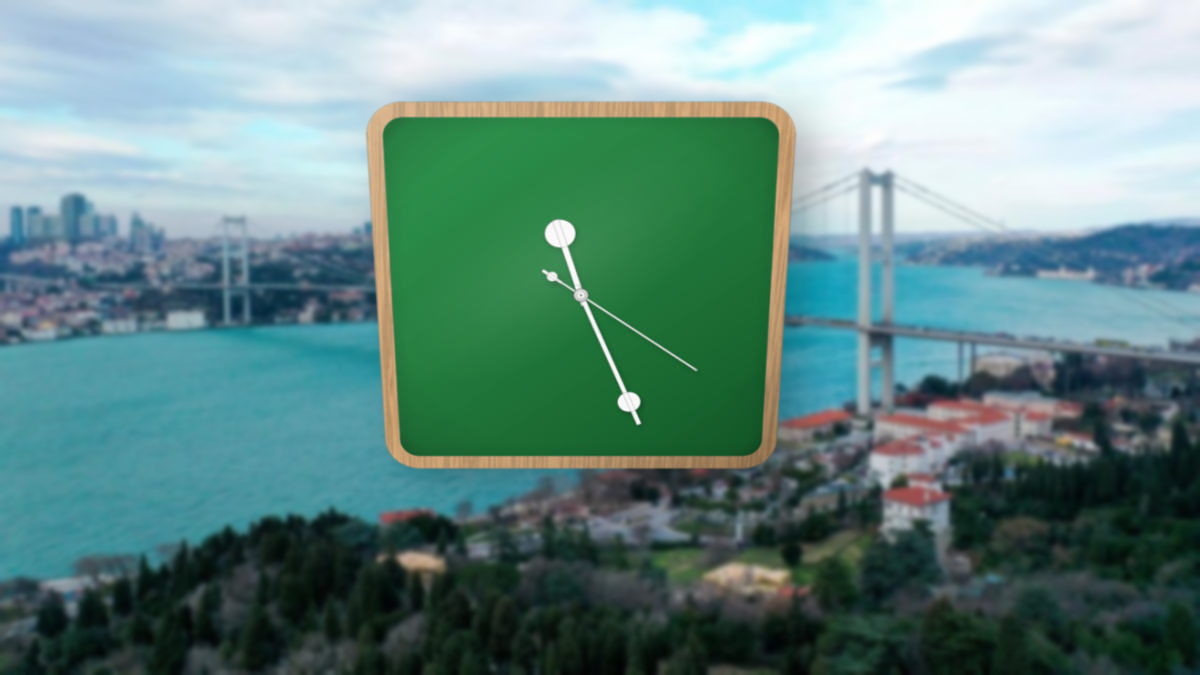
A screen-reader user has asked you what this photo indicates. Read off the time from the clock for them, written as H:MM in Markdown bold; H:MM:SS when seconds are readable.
**11:26:21**
